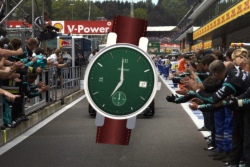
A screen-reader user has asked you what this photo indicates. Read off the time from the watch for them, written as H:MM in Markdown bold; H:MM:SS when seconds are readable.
**6:59**
